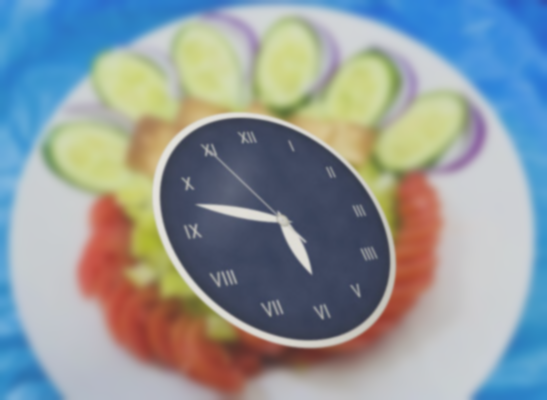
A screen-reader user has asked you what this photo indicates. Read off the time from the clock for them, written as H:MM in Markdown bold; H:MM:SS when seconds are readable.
**5:47:55**
